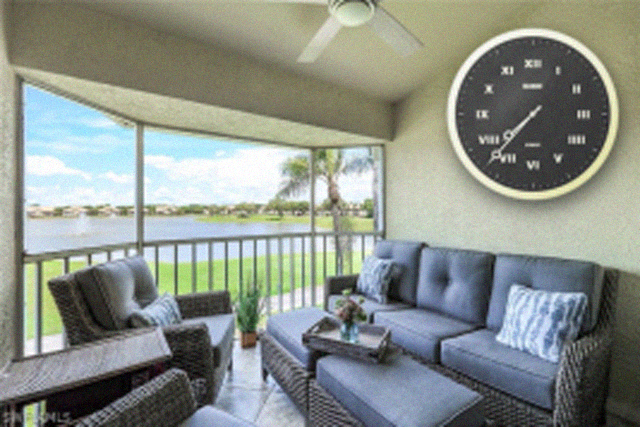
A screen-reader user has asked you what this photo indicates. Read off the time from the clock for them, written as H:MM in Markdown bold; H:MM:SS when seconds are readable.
**7:37**
